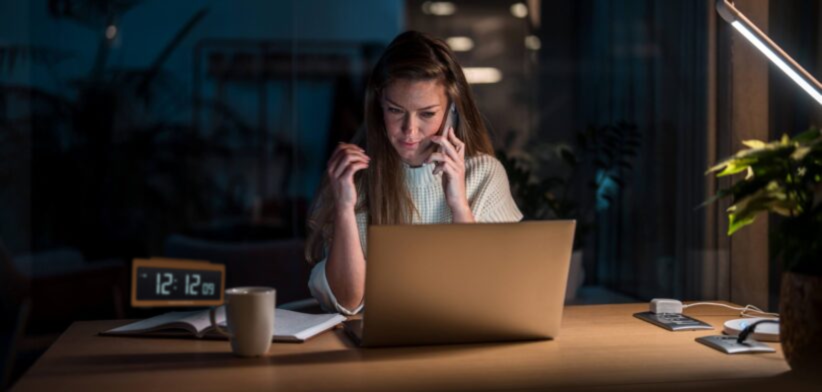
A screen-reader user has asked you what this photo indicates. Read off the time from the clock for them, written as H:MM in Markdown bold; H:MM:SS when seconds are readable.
**12:12**
